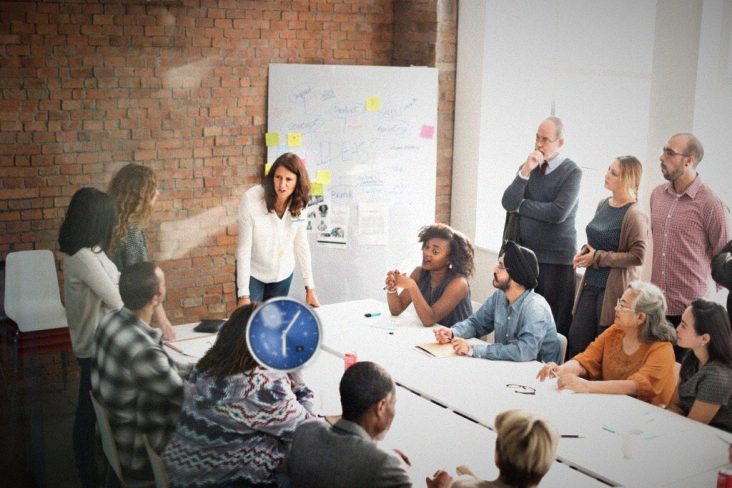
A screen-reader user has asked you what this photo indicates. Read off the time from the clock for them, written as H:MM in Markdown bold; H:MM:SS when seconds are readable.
**6:06**
